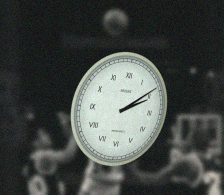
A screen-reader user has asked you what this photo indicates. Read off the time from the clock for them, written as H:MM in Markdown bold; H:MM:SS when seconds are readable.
**2:09**
